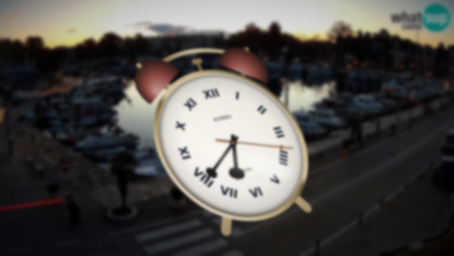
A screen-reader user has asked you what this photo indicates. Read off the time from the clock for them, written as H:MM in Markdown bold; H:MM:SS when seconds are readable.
**6:39:18**
